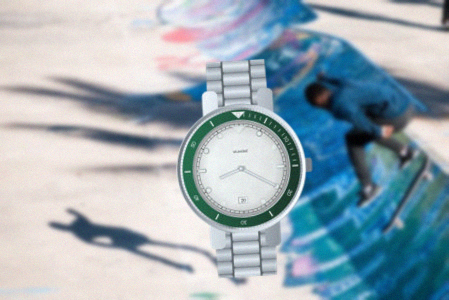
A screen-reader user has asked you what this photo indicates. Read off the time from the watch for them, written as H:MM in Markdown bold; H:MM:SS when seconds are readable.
**8:20**
